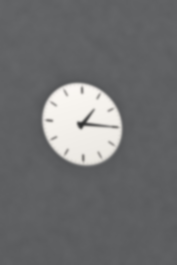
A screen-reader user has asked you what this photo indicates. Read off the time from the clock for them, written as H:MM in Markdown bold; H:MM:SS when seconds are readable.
**1:15**
